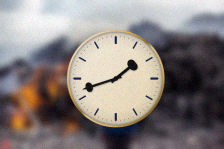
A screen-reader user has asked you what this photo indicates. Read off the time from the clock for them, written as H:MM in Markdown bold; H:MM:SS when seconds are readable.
**1:42**
